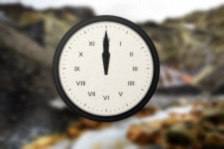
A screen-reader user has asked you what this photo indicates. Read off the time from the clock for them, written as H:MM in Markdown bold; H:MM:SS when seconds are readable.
**12:00**
